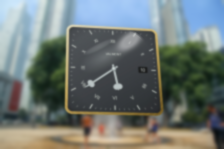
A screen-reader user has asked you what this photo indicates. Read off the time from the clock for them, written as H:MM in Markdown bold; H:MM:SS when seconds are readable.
**5:39**
